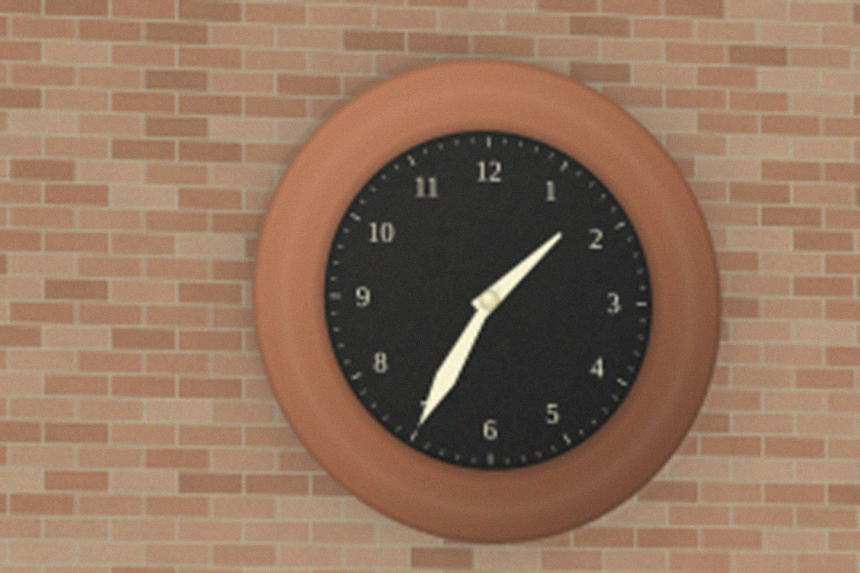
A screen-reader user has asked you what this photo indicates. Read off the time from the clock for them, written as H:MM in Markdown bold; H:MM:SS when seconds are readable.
**1:35**
